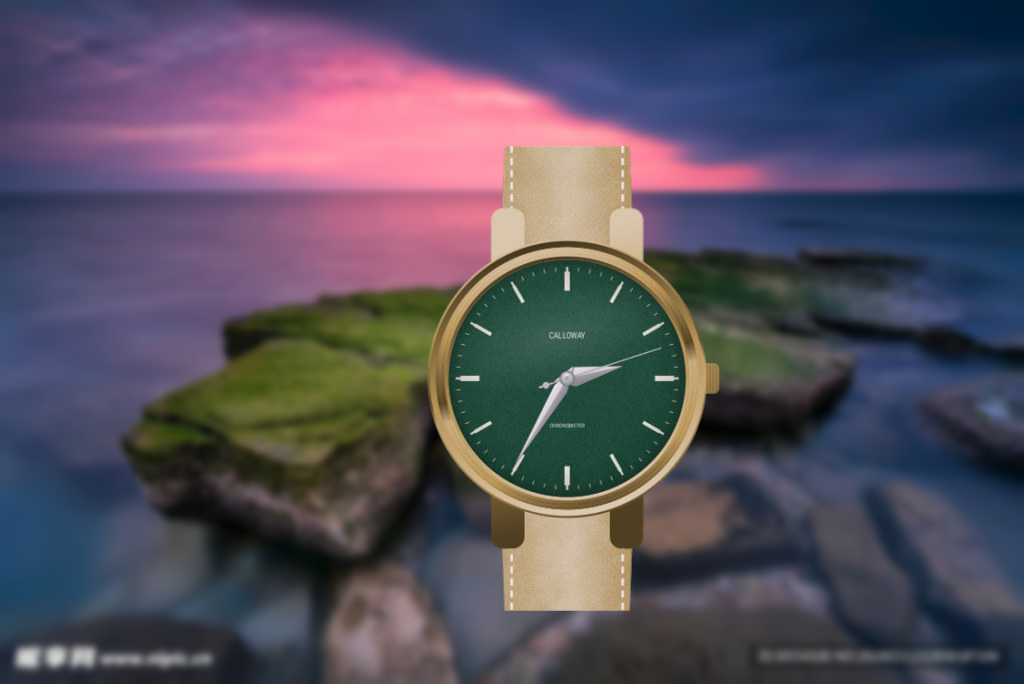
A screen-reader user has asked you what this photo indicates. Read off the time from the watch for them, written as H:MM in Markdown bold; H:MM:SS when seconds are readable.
**2:35:12**
